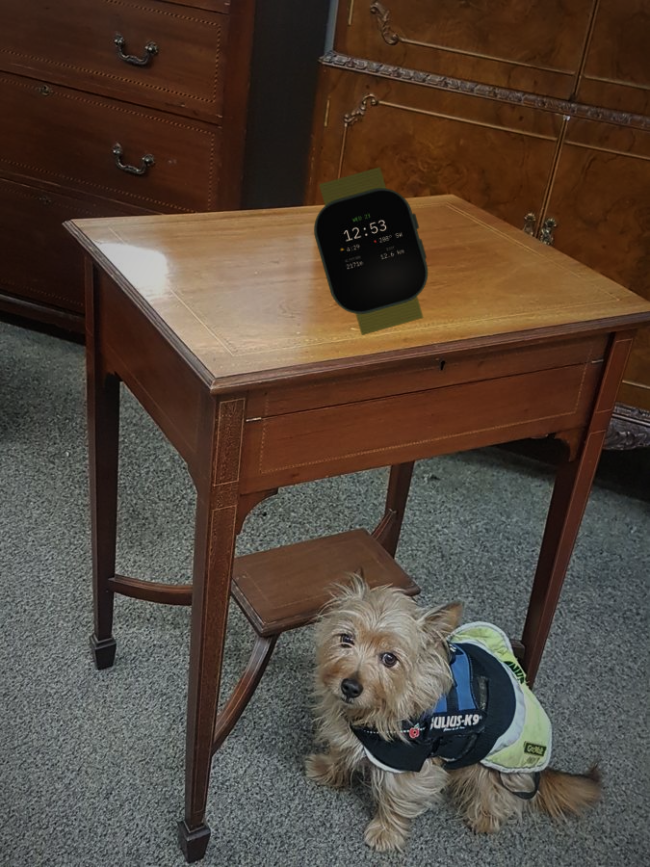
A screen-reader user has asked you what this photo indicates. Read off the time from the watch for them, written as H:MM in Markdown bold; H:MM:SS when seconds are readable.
**12:53**
